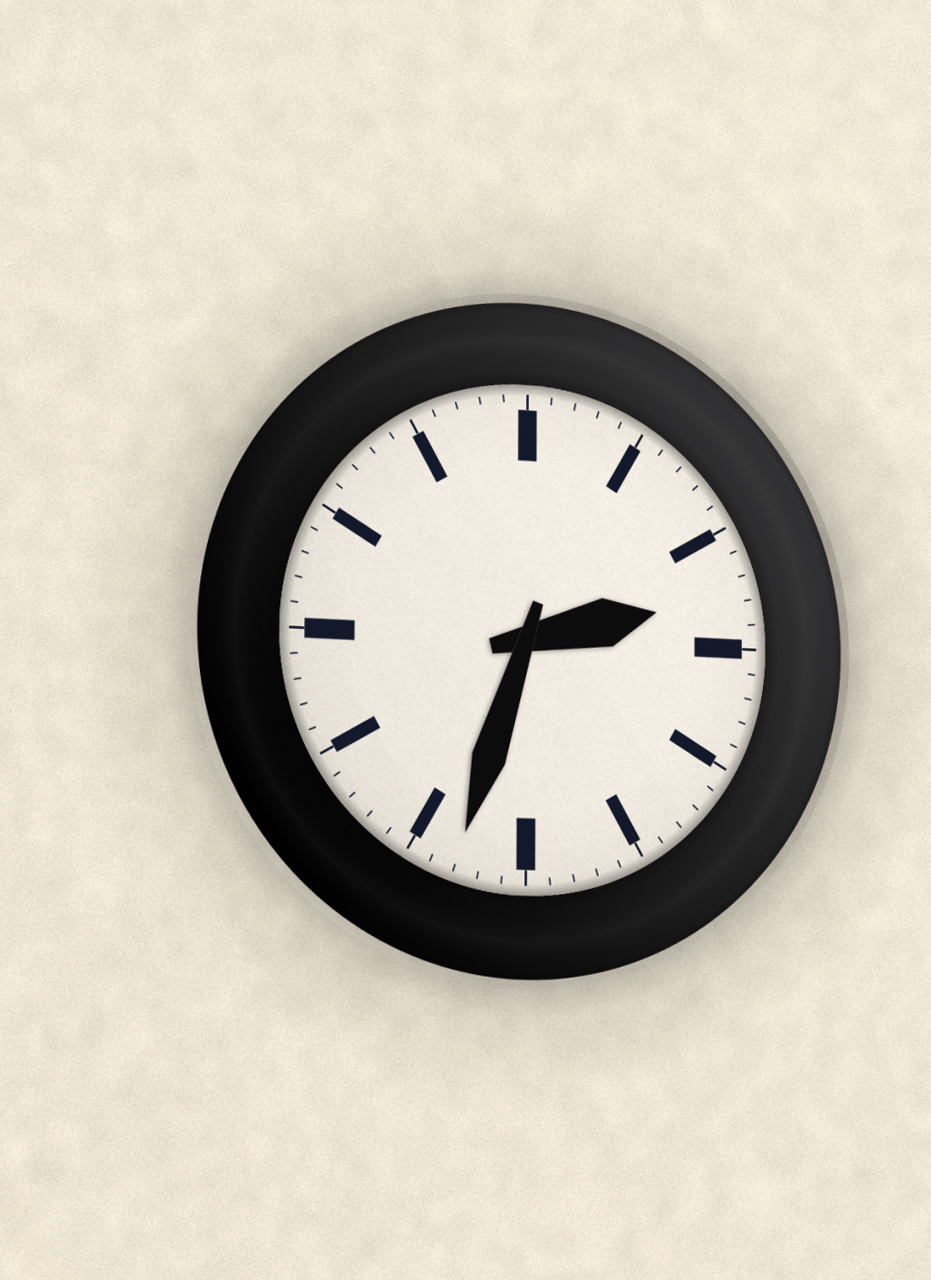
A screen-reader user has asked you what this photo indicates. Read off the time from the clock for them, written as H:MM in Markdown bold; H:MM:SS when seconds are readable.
**2:33**
